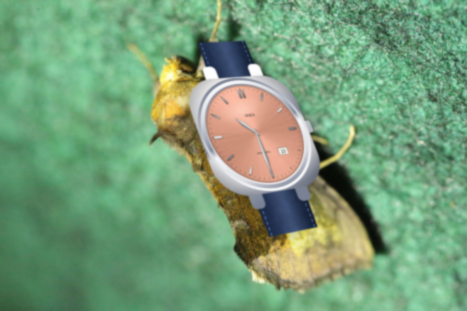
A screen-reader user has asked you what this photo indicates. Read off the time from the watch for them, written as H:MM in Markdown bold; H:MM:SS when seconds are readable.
**10:30**
